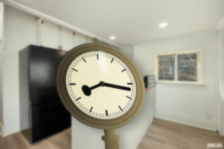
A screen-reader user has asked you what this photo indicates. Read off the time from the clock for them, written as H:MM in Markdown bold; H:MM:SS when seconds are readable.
**8:17**
